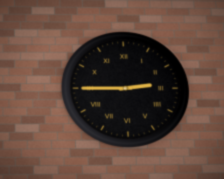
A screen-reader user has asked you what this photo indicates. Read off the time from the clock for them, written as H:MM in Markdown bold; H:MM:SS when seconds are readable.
**2:45**
